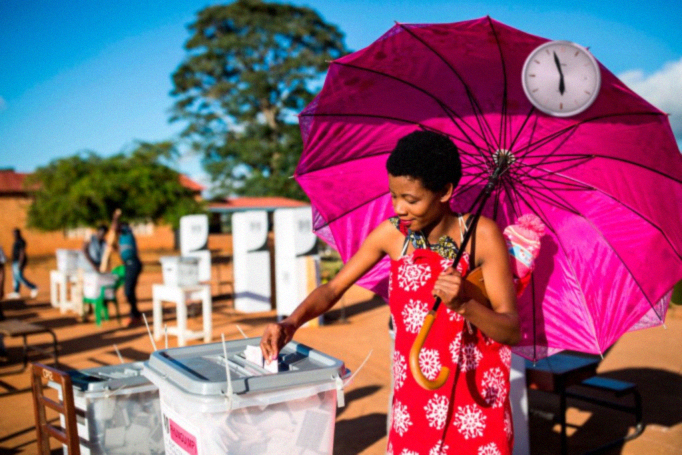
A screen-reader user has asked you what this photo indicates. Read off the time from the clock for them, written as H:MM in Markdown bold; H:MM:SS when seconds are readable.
**5:57**
